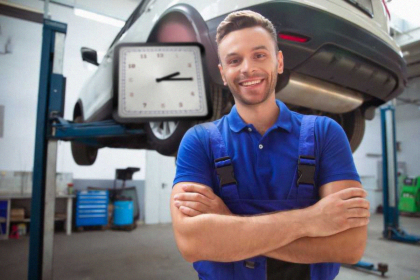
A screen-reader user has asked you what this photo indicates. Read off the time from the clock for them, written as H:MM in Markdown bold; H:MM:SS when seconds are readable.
**2:15**
